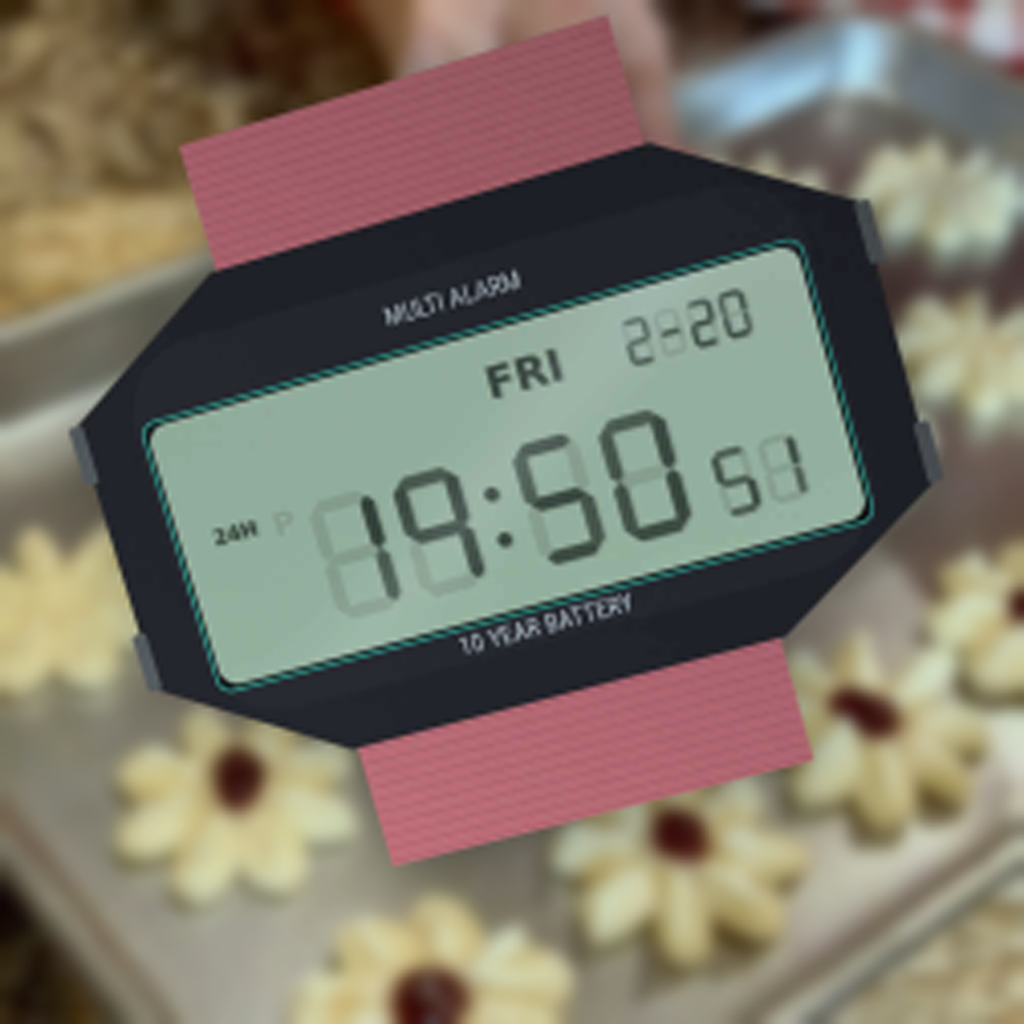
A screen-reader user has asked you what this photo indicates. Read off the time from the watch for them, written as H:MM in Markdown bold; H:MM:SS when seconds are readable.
**19:50:51**
